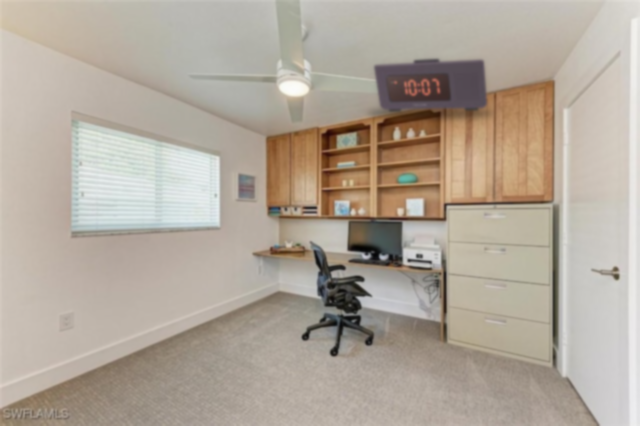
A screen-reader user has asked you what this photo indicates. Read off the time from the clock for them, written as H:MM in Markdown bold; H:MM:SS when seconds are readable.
**10:07**
